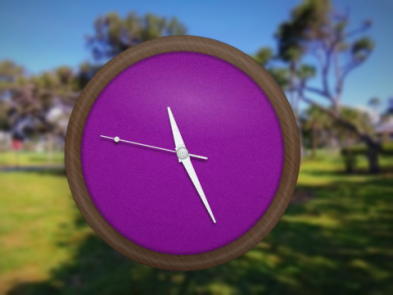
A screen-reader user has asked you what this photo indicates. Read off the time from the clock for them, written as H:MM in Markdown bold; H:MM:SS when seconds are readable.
**11:25:47**
